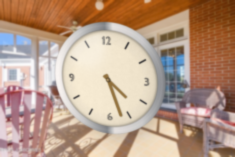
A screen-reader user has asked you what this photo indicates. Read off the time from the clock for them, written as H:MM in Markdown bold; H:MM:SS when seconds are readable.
**4:27**
